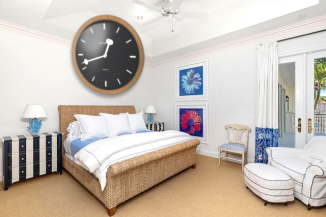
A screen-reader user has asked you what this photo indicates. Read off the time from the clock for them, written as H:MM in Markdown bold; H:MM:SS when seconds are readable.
**12:42**
